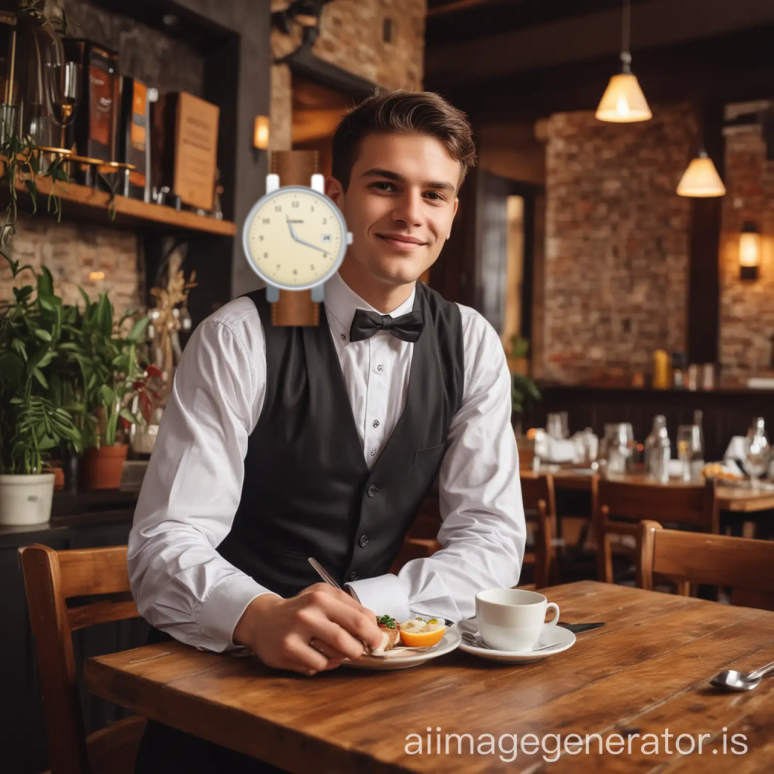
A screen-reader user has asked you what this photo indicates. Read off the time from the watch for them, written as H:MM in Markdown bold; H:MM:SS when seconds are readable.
**11:19**
